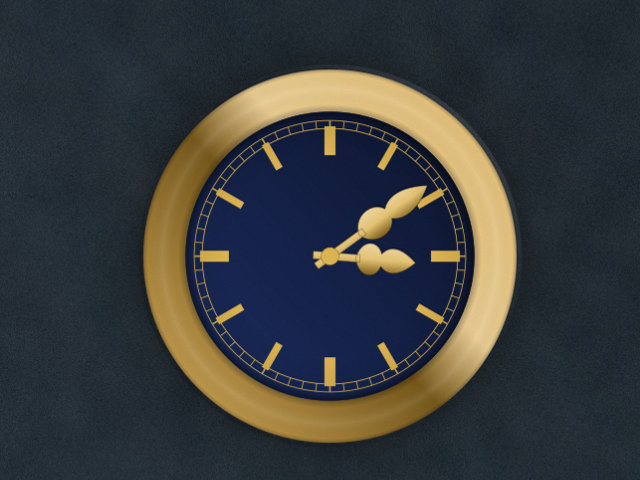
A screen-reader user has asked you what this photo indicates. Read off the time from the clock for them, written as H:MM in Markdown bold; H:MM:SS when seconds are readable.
**3:09**
